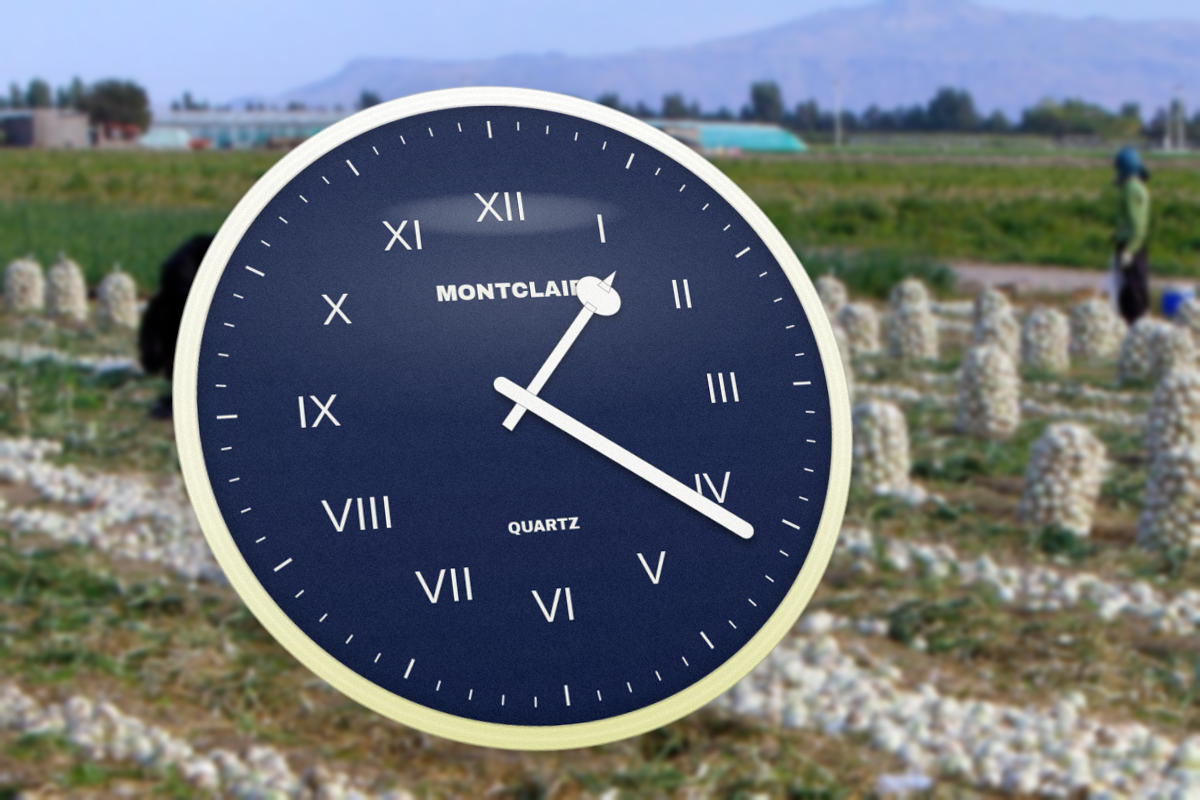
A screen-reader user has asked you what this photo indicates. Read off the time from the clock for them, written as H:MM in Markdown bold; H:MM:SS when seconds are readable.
**1:21**
